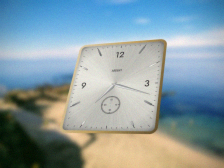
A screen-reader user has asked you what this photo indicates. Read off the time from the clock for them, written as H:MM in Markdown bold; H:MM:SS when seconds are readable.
**7:18**
